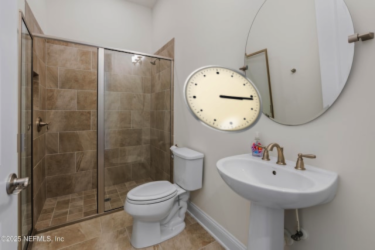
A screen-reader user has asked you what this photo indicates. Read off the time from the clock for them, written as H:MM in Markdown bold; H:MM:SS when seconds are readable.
**3:16**
